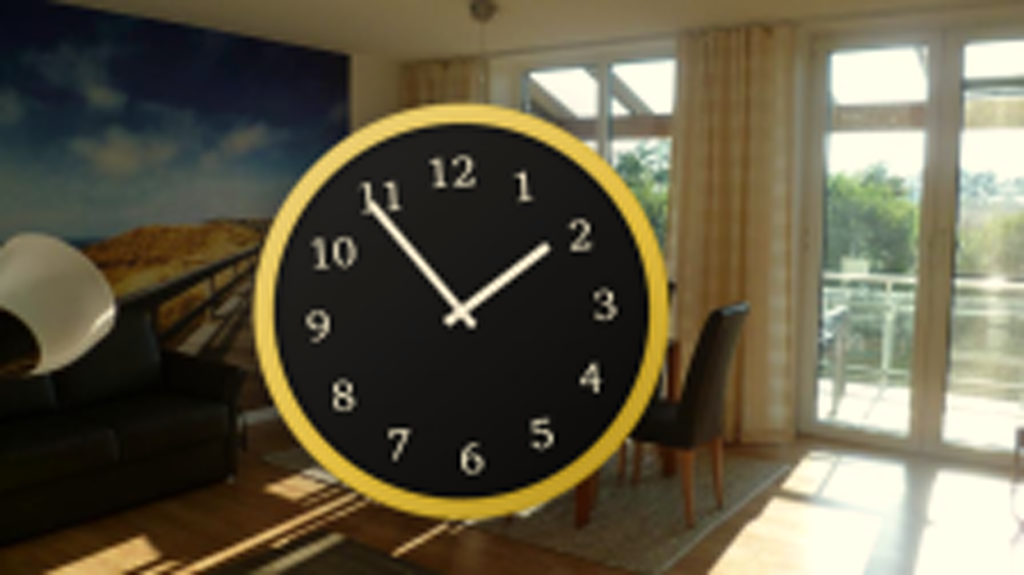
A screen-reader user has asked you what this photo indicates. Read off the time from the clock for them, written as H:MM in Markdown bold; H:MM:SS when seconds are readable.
**1:54**
